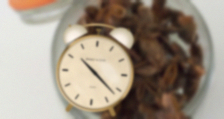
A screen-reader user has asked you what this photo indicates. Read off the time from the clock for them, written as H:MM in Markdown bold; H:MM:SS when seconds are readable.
**10:22**
